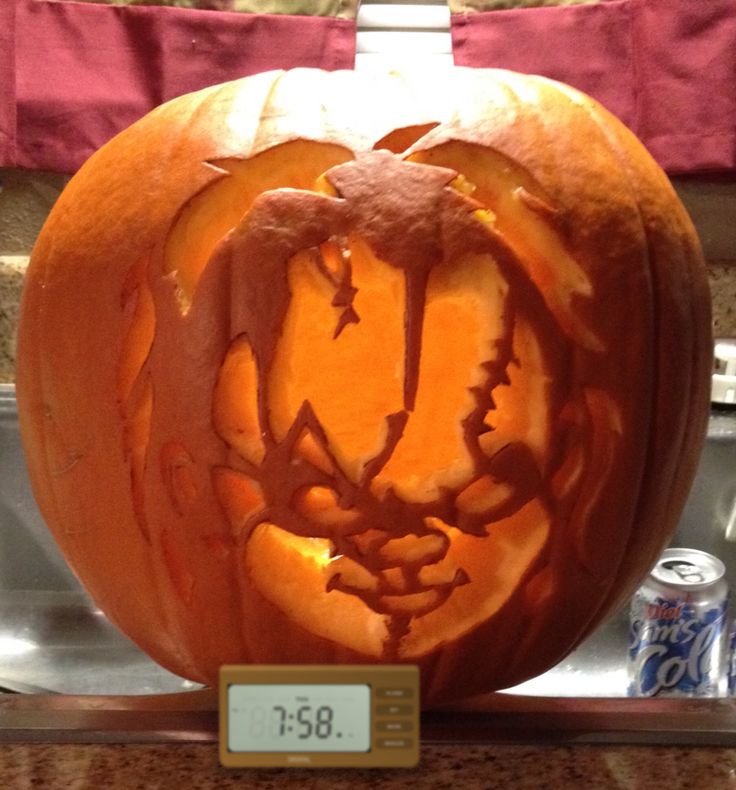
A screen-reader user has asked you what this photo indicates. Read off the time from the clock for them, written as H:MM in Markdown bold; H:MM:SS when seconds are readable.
**7:58**
